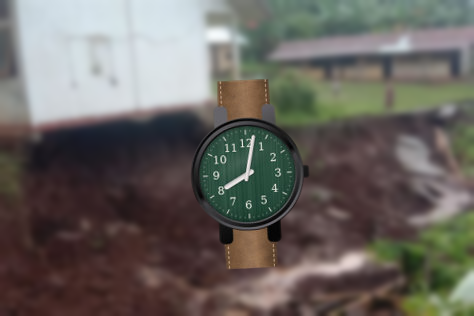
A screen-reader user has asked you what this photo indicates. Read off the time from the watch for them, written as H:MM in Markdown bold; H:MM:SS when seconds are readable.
**8:02**
